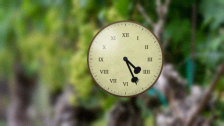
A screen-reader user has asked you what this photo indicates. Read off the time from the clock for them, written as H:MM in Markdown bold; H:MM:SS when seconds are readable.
**4:26**
